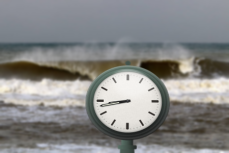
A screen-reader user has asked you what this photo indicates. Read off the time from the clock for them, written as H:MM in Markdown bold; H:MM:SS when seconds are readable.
**8:43**
